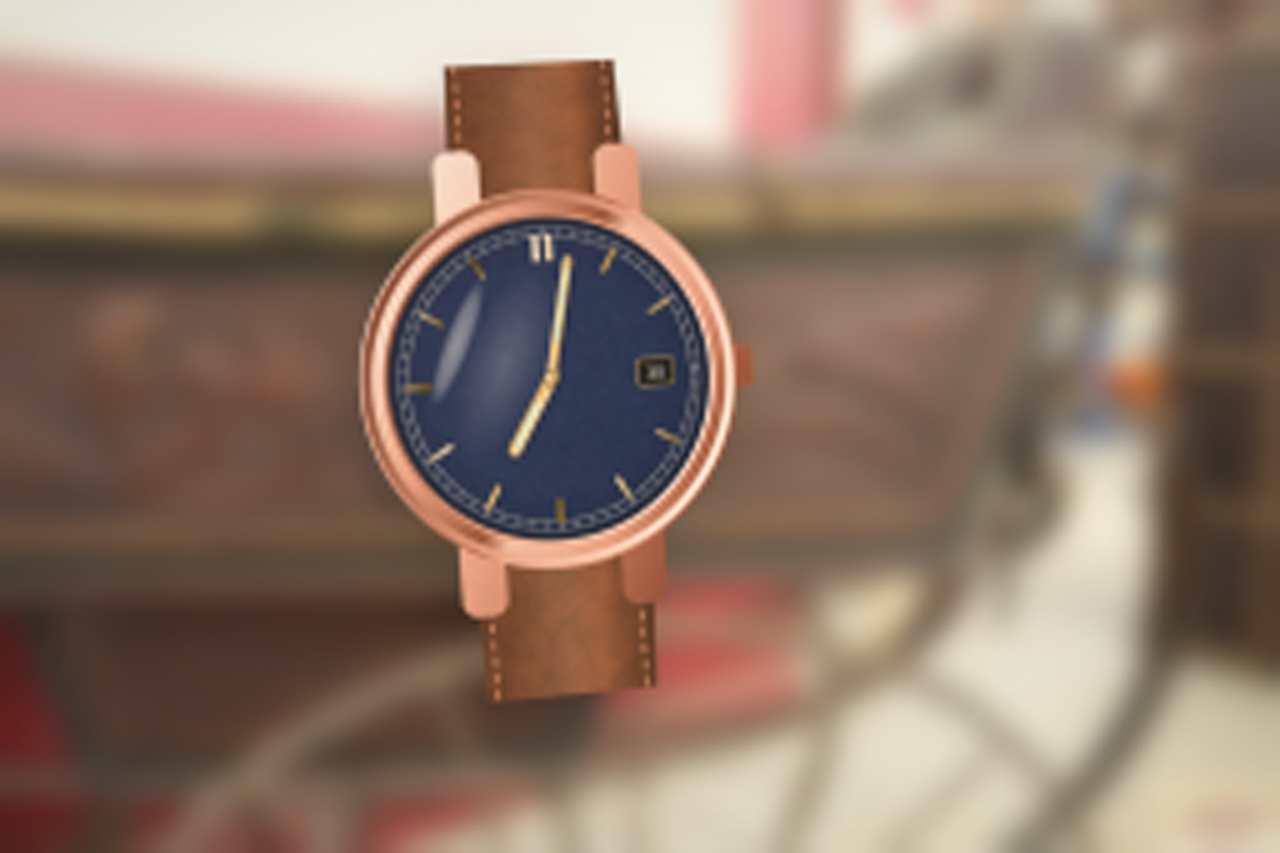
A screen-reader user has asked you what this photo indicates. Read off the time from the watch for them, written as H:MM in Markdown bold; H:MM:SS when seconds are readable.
**7:02**
